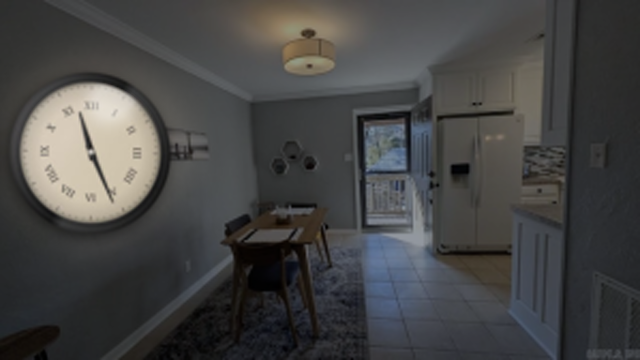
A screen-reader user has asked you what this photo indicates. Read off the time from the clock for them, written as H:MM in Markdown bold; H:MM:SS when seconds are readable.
**11:26**
